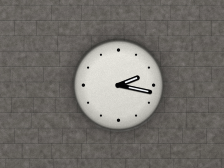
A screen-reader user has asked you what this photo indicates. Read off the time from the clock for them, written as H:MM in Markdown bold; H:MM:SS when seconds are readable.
**2:17**
